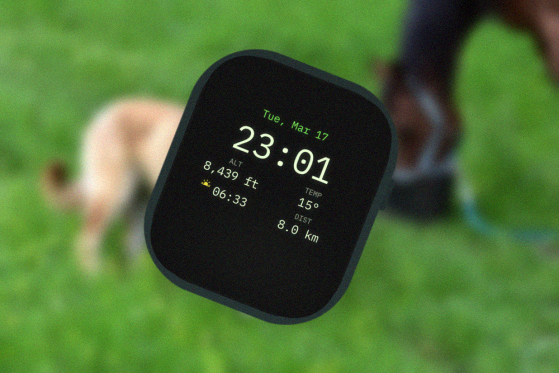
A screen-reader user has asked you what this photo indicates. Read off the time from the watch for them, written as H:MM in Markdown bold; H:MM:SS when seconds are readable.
**23:01**
